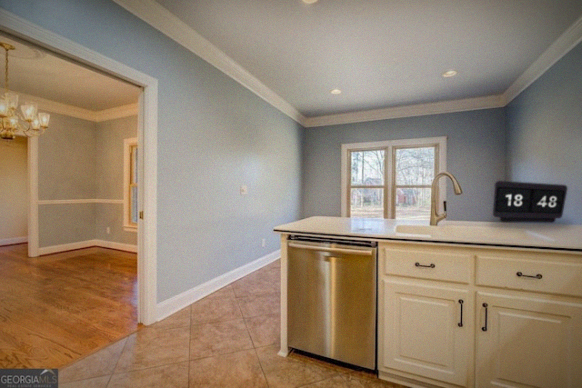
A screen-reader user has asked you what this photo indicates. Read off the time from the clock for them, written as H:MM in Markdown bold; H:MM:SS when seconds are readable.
**18:48**
